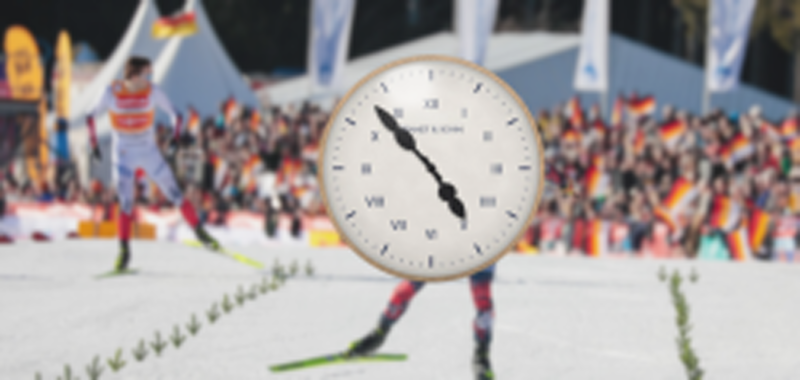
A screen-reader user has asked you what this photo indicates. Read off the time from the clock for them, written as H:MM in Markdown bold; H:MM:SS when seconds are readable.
**4:53**
